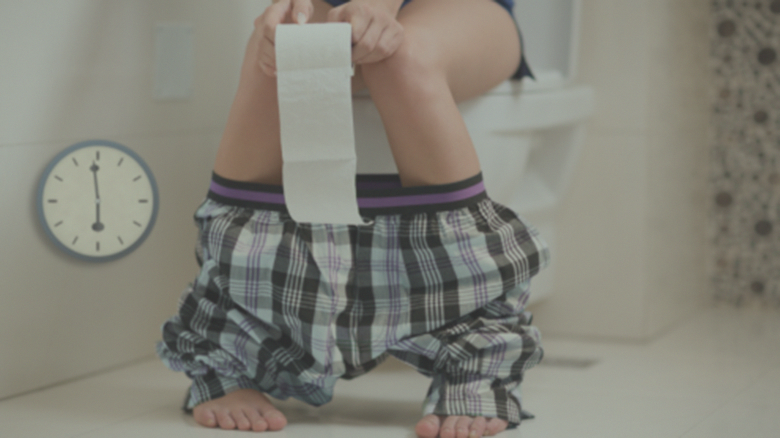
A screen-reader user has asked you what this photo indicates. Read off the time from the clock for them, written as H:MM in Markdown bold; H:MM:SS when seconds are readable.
**5:59**
